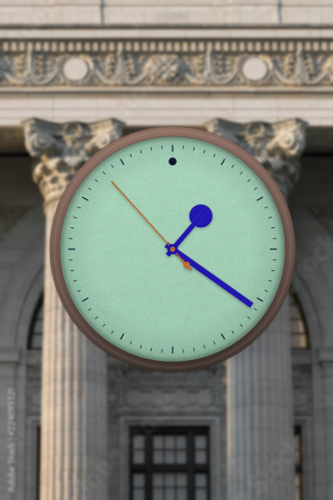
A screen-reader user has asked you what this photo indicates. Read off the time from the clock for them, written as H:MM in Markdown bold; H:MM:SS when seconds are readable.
**1:20:53**
